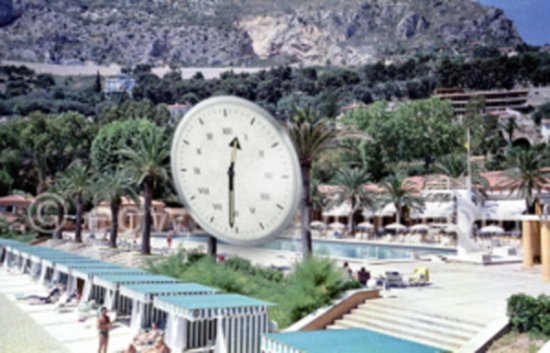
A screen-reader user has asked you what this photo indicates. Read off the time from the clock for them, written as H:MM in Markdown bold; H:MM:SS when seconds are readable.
**12:31**
